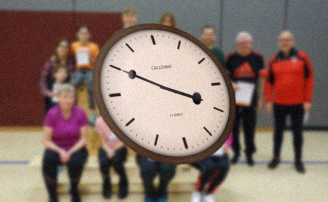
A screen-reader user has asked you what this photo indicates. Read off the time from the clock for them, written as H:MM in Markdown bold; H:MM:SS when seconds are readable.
**3:50**
